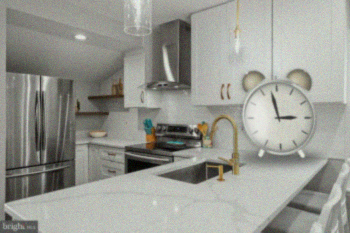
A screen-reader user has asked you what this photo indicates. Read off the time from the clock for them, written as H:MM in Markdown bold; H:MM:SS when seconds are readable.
**2:58**
